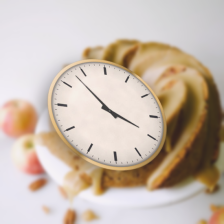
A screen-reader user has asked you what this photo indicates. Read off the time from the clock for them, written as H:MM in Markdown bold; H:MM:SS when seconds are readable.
**3:53**
